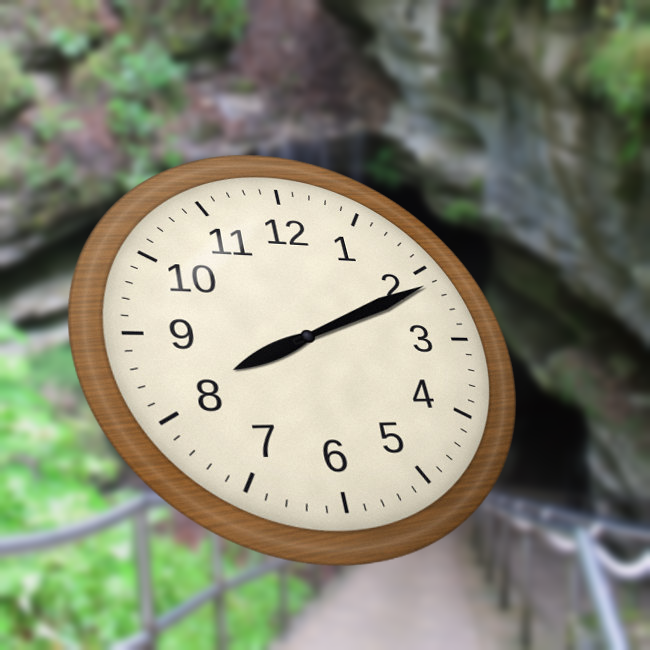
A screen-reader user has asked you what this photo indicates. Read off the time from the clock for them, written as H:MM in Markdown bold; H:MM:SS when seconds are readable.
**8:11**
